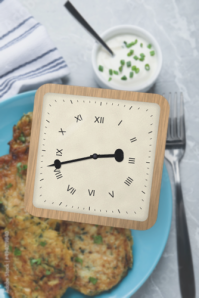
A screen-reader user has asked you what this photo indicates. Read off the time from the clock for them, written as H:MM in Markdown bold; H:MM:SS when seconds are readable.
**2:42**
